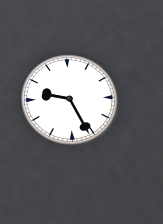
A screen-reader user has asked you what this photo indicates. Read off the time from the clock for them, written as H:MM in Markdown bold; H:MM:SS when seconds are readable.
**9:26**
